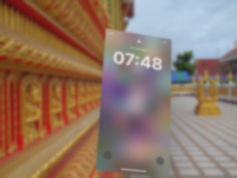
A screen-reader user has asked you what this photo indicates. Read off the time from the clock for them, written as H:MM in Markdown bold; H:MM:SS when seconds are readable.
**7:48**
